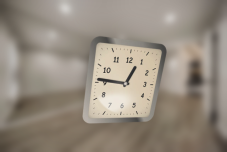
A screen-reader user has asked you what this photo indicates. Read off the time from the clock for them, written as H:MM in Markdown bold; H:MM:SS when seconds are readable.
**12:46**
